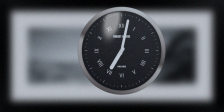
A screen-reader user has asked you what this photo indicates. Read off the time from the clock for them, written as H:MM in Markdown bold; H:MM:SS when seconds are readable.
**7:02**
